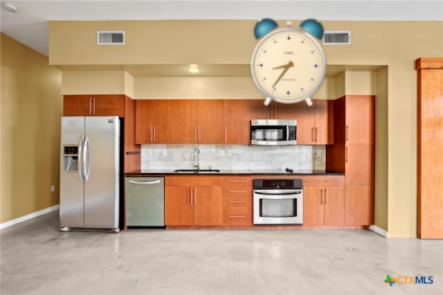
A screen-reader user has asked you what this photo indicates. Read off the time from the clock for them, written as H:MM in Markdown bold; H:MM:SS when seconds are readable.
**8:36**
